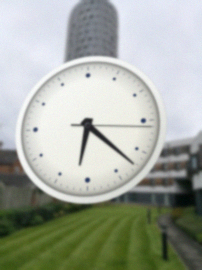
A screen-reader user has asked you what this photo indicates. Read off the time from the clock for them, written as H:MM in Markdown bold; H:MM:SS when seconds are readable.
**6:22:16**
